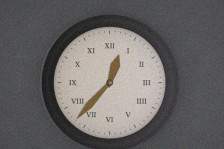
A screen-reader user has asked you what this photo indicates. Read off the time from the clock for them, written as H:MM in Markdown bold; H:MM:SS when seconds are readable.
**12:37**
